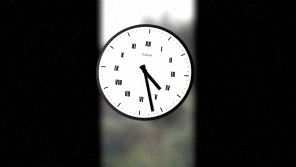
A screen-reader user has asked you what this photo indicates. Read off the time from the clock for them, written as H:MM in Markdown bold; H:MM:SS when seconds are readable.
**4:27**
